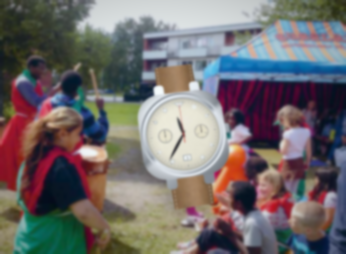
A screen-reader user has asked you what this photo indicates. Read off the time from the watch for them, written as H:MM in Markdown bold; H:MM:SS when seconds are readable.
**11:36**
